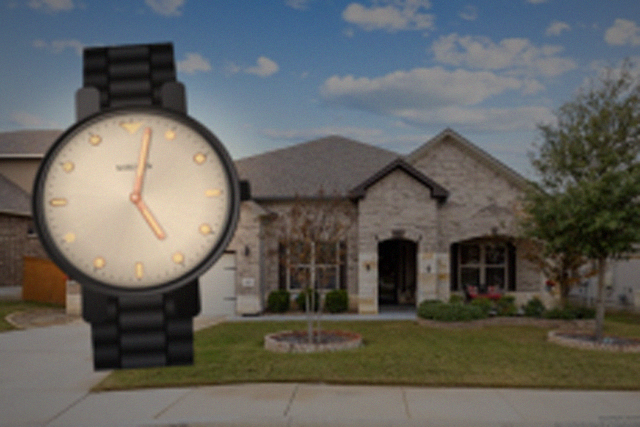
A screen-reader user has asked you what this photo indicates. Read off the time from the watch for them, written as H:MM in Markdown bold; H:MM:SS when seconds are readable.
**5:02**
